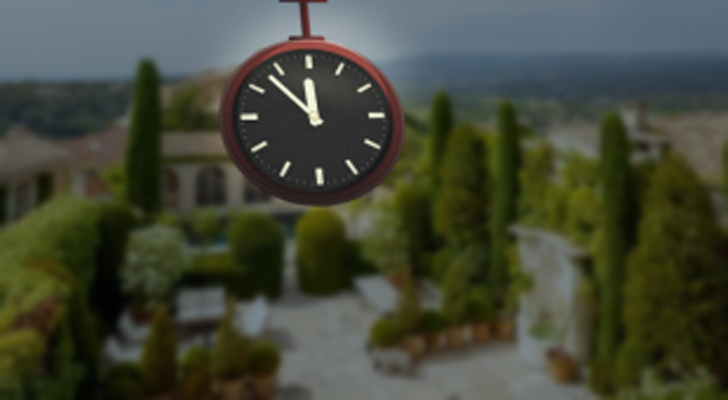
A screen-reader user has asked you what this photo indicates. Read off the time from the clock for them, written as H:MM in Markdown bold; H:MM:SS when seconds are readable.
**11:53**
